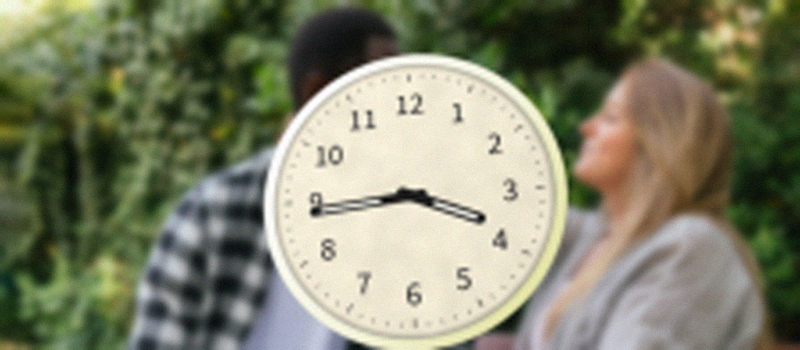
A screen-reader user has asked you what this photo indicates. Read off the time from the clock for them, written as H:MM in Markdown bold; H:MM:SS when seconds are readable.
**3:44**
